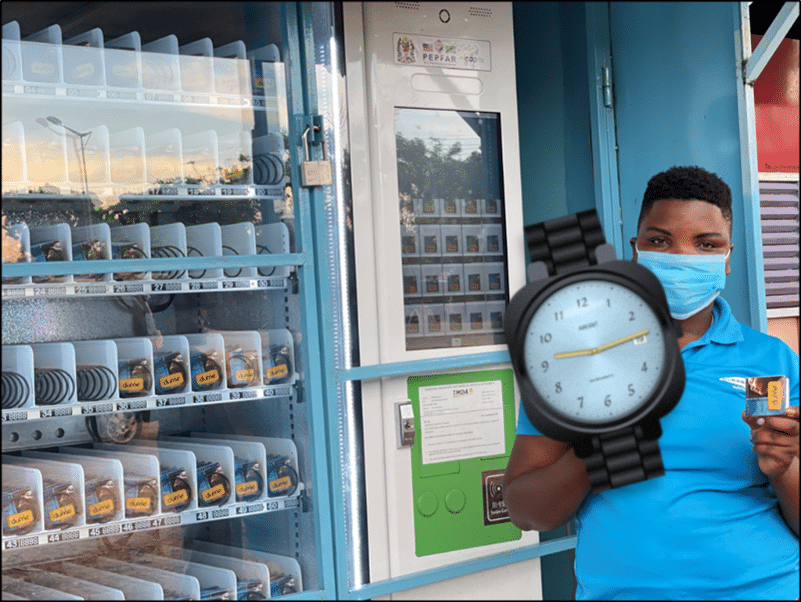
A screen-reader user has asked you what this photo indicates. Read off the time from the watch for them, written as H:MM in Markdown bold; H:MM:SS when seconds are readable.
**9:14**
